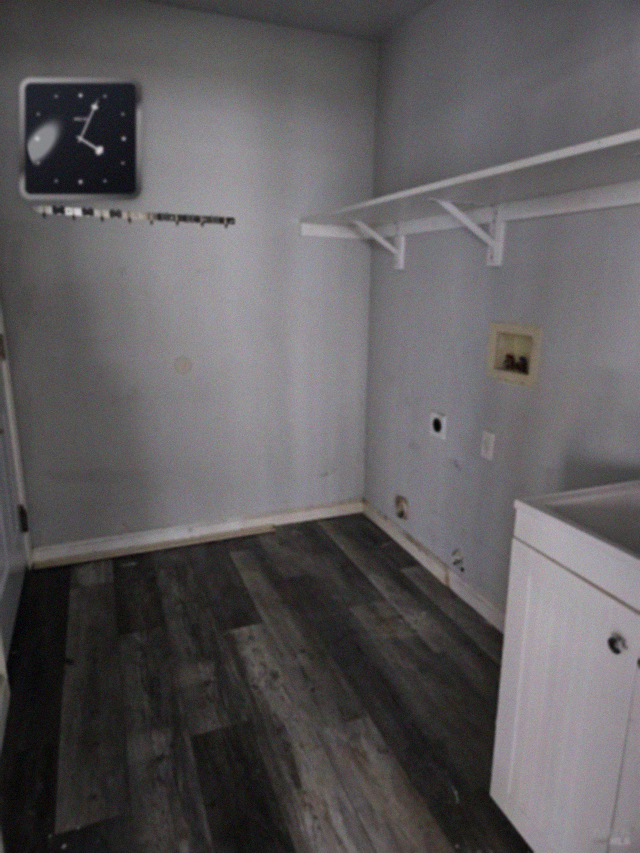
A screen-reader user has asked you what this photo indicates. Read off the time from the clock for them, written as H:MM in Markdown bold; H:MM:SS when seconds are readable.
**4:04**
